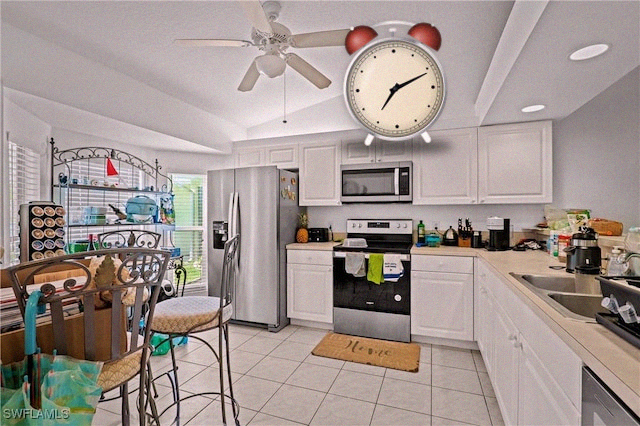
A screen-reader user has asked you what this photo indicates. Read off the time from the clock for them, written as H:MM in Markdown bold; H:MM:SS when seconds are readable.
**7:11**
